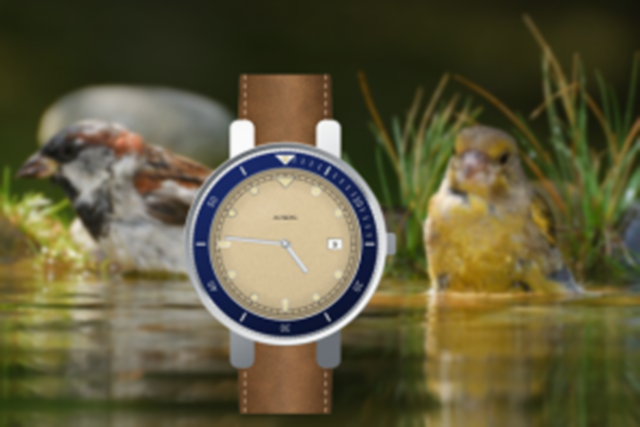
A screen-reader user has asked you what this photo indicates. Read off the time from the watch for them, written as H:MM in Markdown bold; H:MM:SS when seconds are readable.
**4:46**
